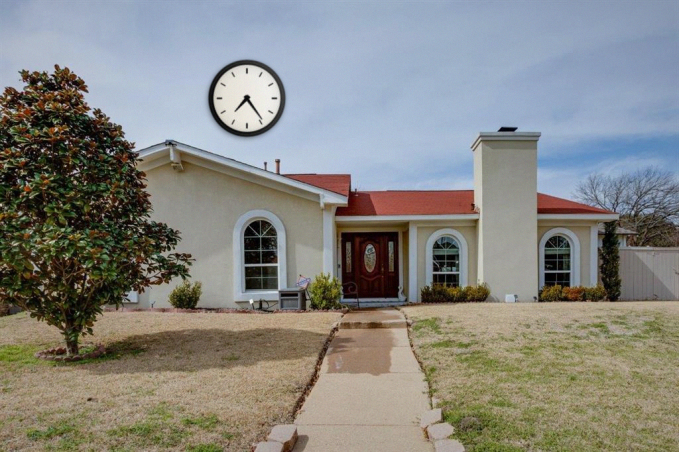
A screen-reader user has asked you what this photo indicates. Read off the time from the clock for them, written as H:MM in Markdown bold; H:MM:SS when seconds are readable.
**7:24**
